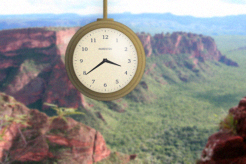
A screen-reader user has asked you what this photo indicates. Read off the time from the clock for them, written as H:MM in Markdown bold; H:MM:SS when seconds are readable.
**3:39**
